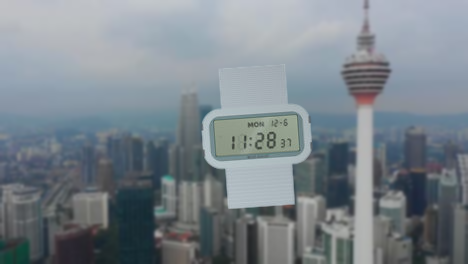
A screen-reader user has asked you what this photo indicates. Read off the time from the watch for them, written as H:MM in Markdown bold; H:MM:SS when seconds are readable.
**11:28:37**
